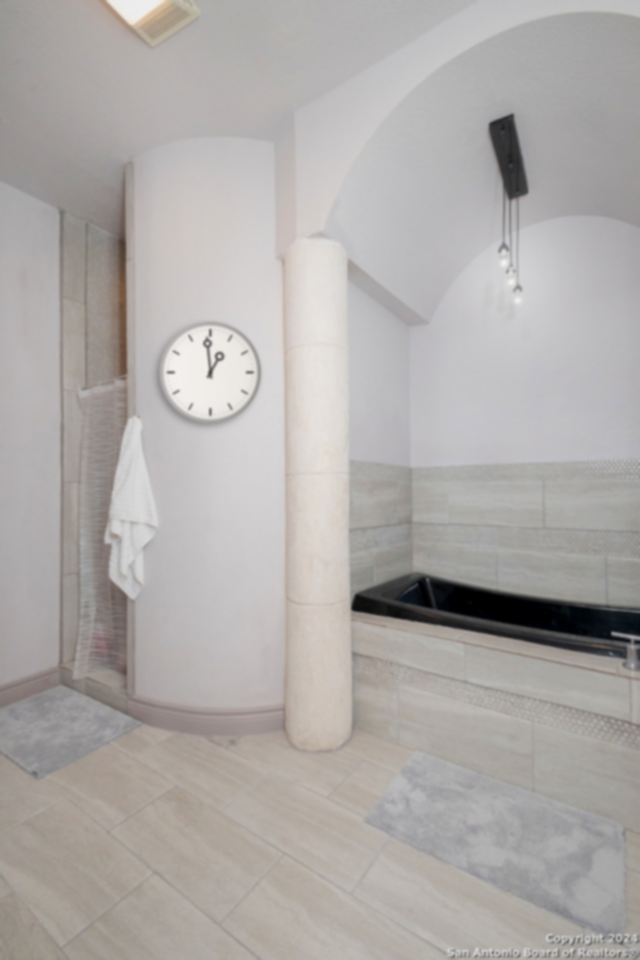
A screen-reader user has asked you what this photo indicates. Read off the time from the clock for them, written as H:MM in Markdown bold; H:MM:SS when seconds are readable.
**12:59**
